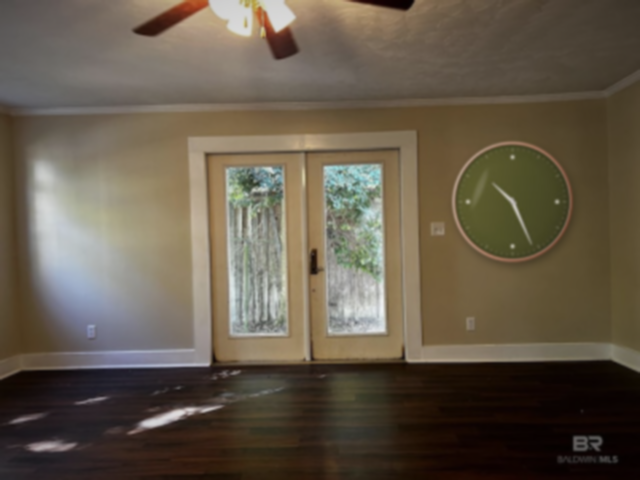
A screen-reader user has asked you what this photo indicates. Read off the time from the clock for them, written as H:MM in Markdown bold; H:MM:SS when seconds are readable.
**10:26**
